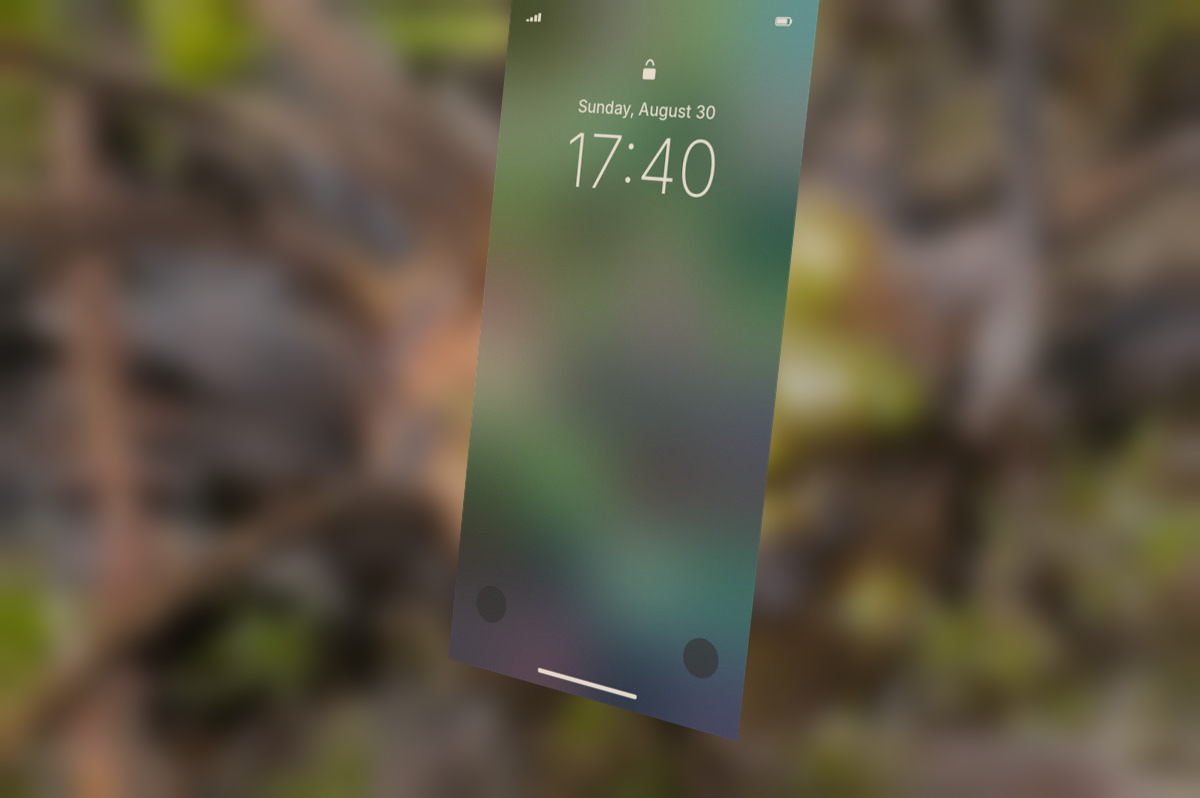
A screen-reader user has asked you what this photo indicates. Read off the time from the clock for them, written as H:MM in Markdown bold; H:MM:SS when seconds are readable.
**17:40**
